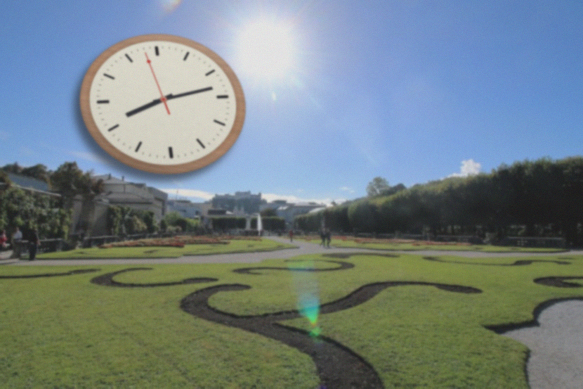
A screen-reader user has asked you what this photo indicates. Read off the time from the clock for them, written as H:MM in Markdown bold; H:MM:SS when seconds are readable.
**8:12:58**
